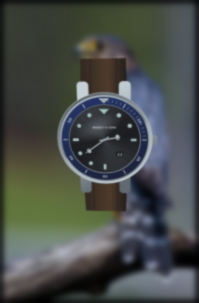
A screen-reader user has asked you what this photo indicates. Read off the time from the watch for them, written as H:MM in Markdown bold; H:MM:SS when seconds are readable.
**2:39**
